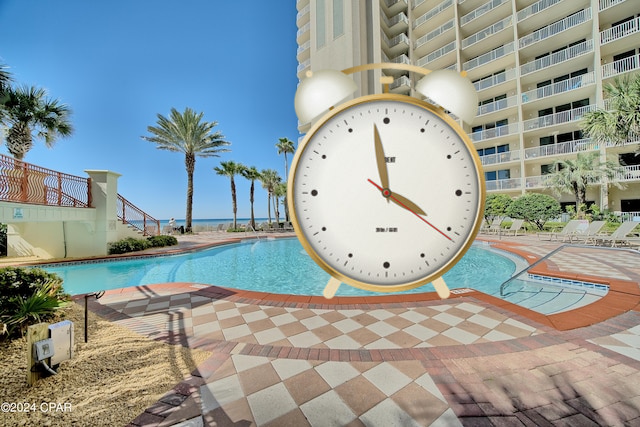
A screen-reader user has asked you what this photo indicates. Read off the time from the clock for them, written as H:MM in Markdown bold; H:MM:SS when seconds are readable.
**3:58:21**
